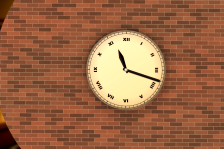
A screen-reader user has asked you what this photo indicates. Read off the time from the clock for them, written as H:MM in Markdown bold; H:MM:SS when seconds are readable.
**11:18**
